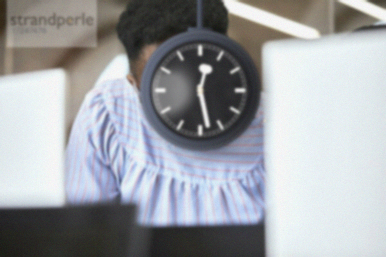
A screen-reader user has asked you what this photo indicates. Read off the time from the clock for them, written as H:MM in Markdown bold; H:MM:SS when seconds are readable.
**12:28**
